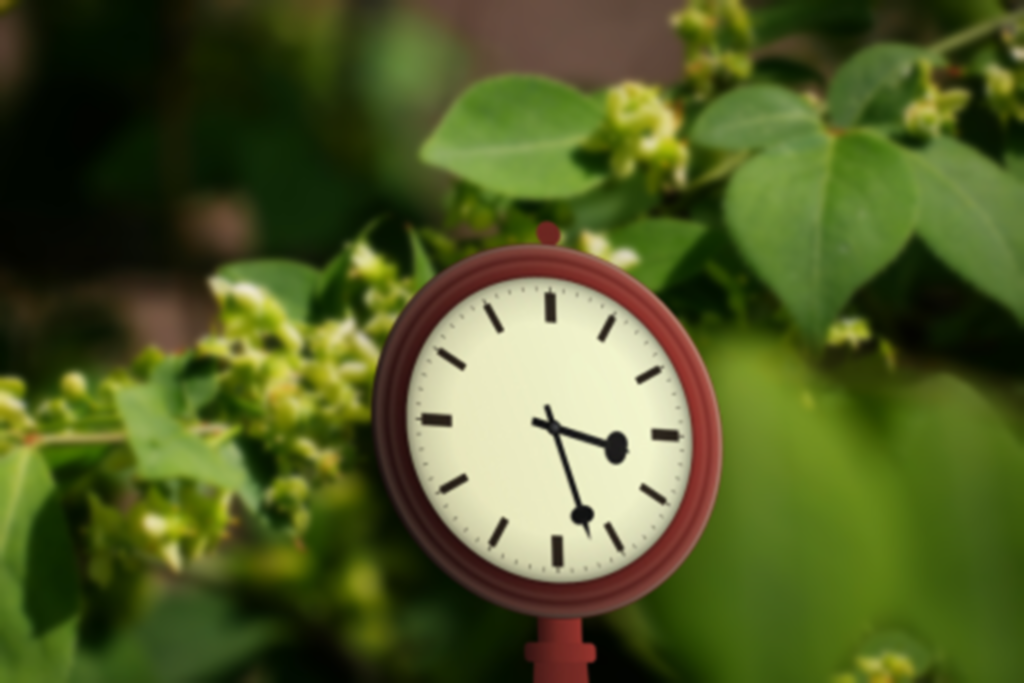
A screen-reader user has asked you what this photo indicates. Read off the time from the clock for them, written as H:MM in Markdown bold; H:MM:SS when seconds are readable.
**3:27**
